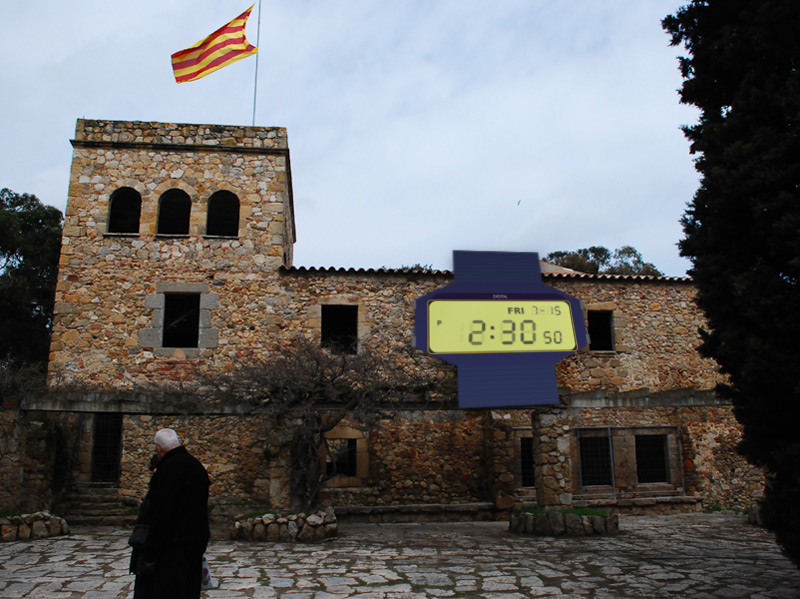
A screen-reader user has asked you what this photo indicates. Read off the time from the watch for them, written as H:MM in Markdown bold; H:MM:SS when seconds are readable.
**2:30:50**
